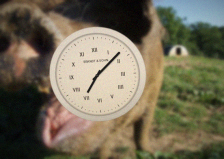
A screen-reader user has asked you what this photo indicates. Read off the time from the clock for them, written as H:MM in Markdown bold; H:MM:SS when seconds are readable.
**7:08**
